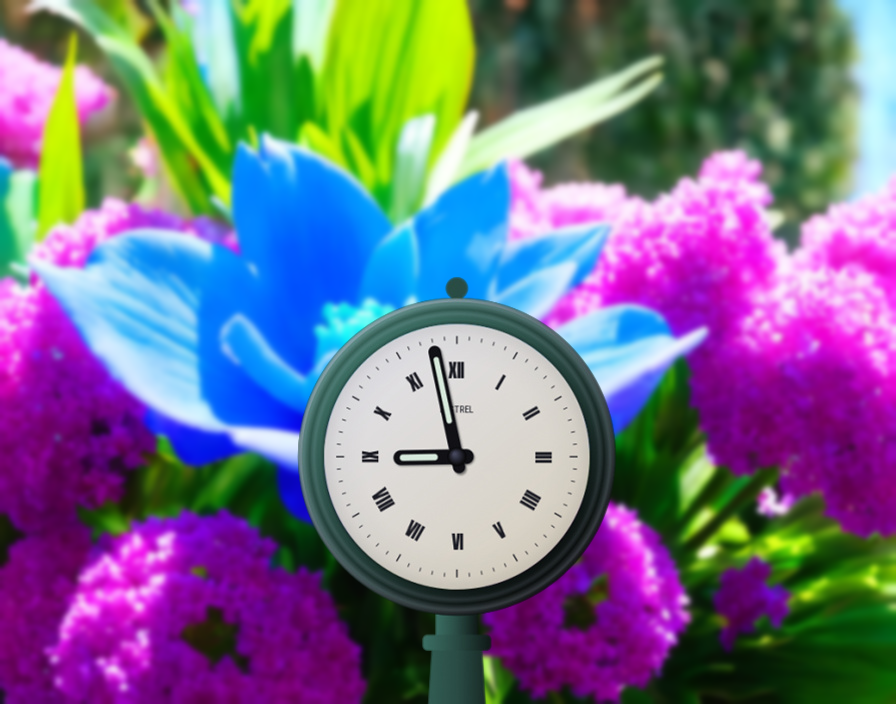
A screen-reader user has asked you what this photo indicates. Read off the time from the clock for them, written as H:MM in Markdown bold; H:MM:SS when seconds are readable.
**8:58**
